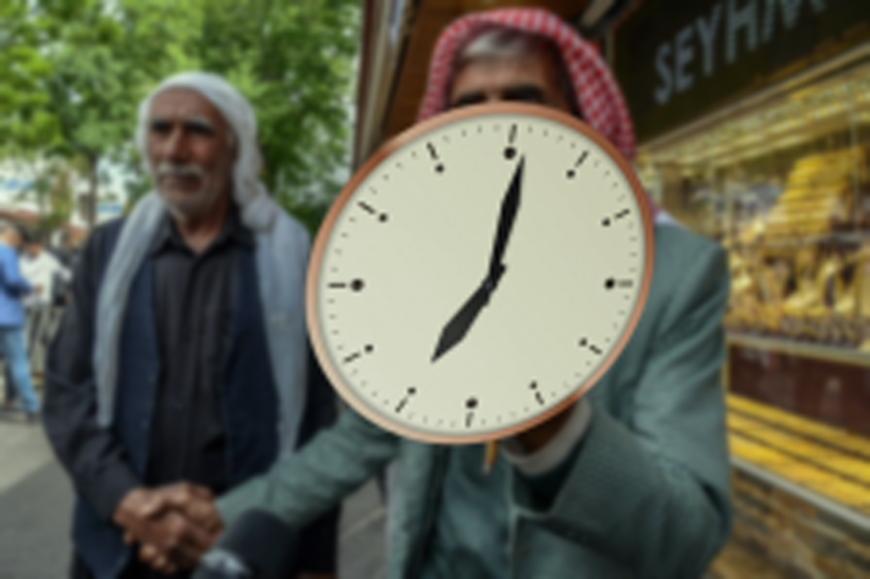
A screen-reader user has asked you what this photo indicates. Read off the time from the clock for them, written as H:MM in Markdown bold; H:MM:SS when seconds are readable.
**7:01**
